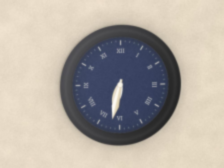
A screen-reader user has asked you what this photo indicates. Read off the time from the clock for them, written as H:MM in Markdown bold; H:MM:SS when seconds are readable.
**6:32**
